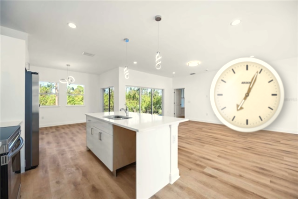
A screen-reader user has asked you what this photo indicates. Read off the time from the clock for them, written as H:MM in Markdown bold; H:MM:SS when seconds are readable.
**7:04**
